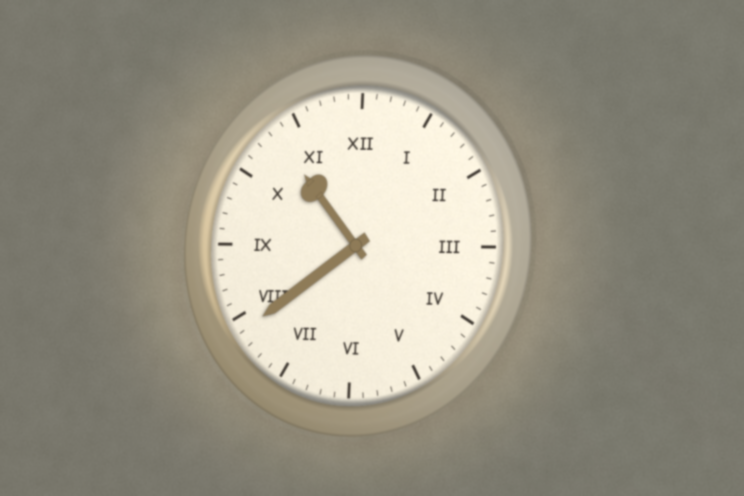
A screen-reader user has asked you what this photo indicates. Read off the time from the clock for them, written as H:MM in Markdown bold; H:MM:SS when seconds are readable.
**10:39**
